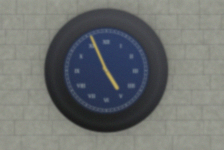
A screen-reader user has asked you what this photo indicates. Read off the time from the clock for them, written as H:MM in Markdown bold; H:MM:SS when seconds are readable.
**4:56**
